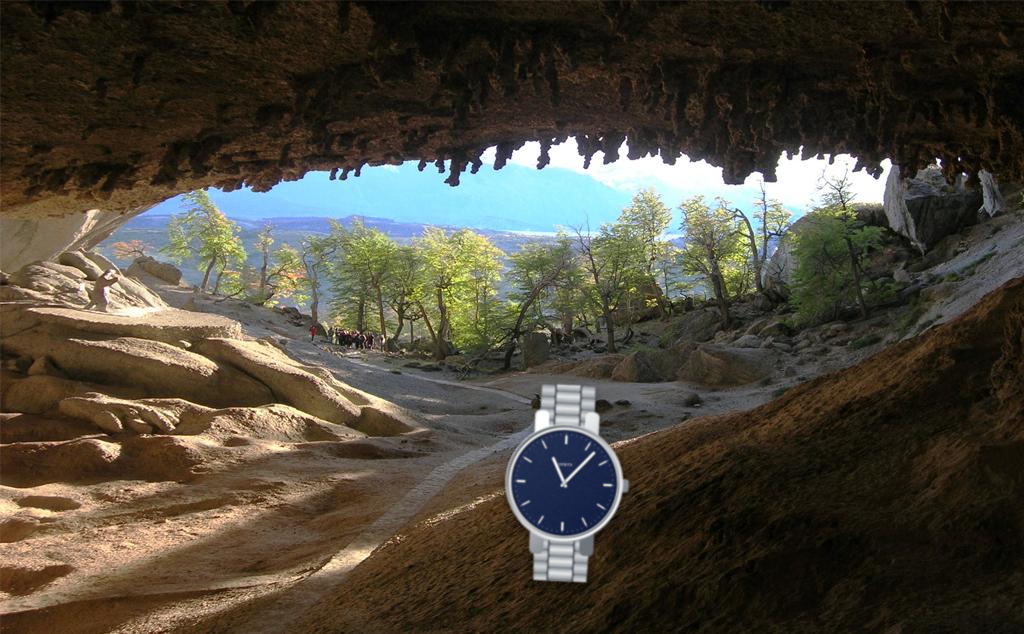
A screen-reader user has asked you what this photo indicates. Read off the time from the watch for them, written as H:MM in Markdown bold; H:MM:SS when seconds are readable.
**11:07**
